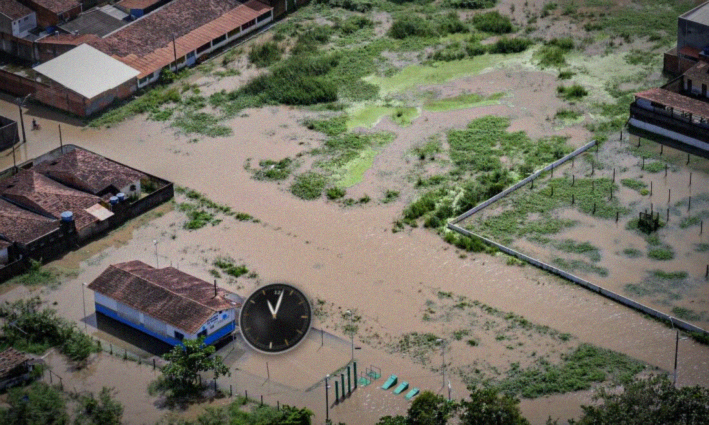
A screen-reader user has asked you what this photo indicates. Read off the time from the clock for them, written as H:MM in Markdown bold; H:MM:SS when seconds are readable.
**11:02**
